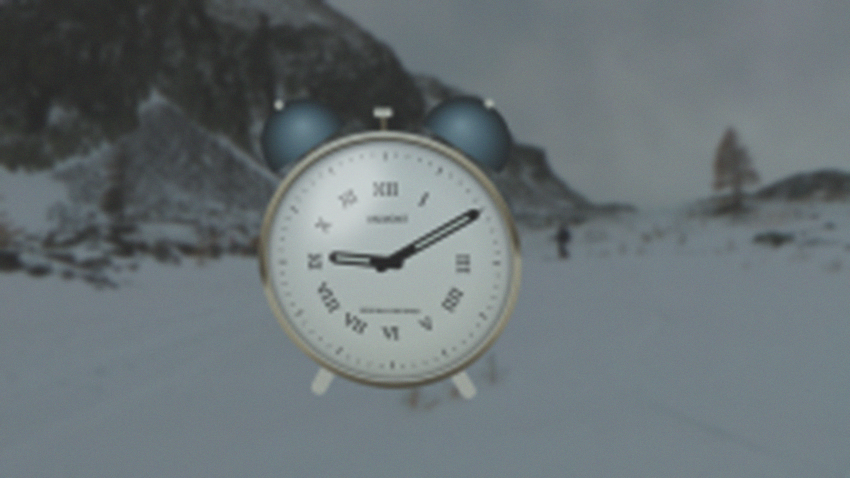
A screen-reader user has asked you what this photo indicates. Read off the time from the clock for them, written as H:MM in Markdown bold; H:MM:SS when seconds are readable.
**9:10**
